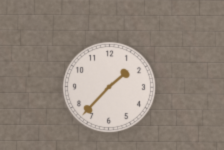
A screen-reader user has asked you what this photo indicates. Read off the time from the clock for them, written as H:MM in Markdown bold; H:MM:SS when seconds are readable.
**1:37**
